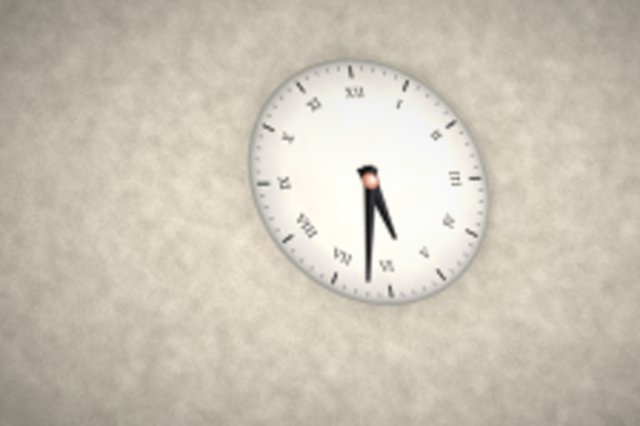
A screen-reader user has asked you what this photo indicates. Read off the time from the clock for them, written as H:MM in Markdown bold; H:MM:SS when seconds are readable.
**5:32**
